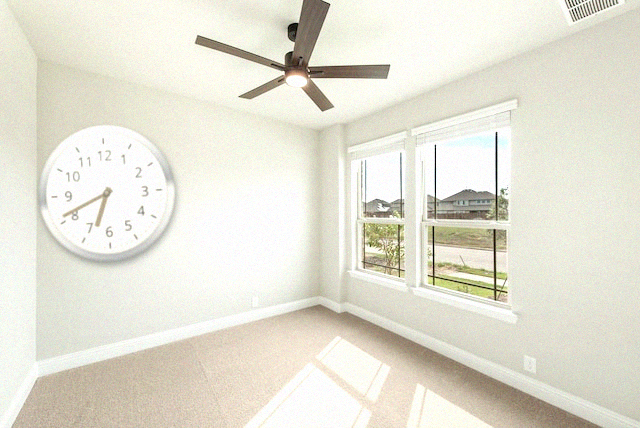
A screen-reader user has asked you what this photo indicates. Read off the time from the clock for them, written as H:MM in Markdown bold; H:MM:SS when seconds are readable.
**6:41**
